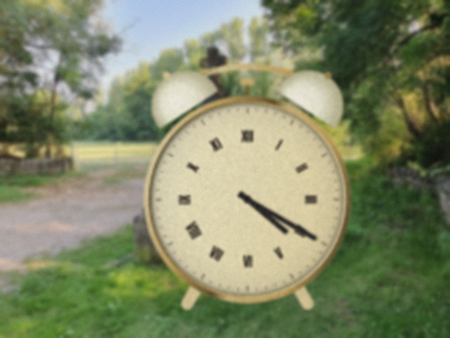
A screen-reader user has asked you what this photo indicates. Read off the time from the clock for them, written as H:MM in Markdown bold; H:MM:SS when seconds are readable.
**4:20**
